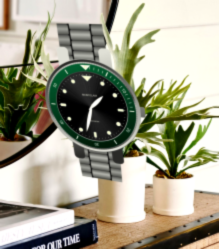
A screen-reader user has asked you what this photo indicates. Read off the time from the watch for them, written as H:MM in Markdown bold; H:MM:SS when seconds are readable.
**1:33**
